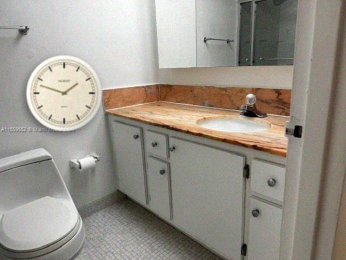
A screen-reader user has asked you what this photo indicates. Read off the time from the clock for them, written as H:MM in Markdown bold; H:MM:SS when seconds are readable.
**1:48**
